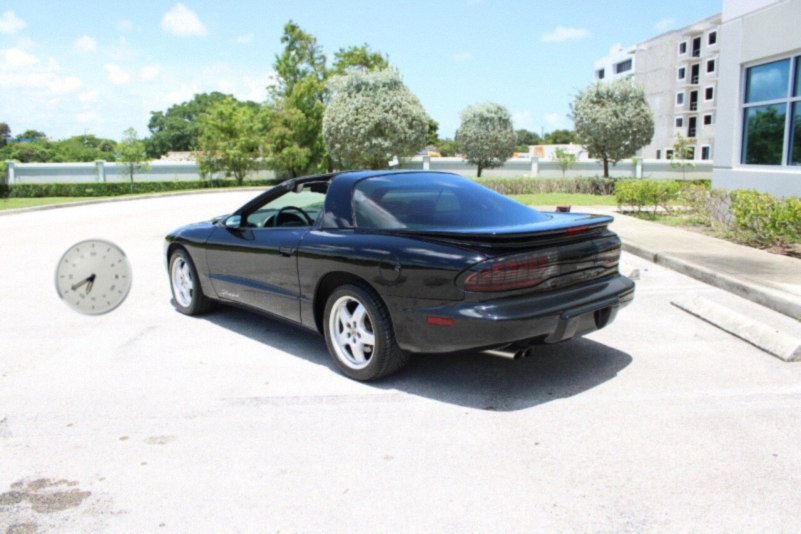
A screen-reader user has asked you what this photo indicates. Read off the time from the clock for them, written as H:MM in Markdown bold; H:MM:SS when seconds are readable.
**6:40**
